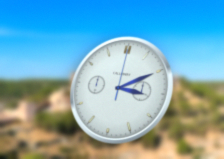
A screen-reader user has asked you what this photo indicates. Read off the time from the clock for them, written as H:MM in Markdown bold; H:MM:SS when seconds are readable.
**3:10**
